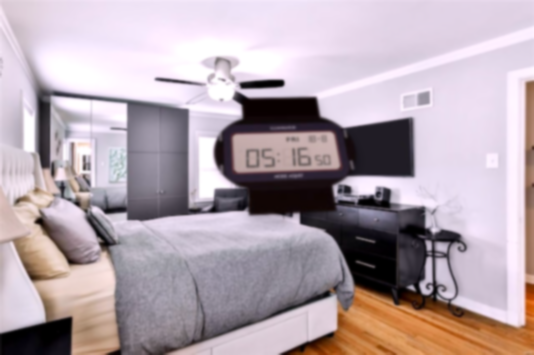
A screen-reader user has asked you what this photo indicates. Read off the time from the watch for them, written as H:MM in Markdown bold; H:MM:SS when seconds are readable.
**5:16**
